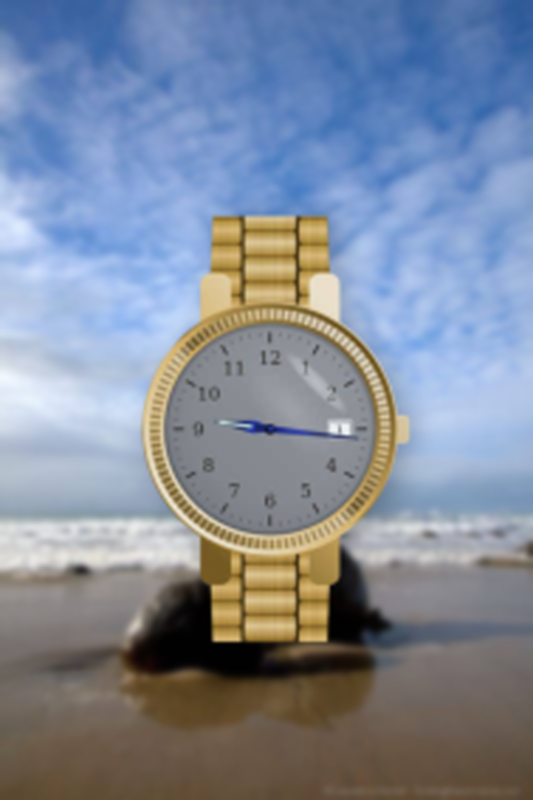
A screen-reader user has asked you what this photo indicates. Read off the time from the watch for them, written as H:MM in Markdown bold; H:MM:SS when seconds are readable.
**9:16**
